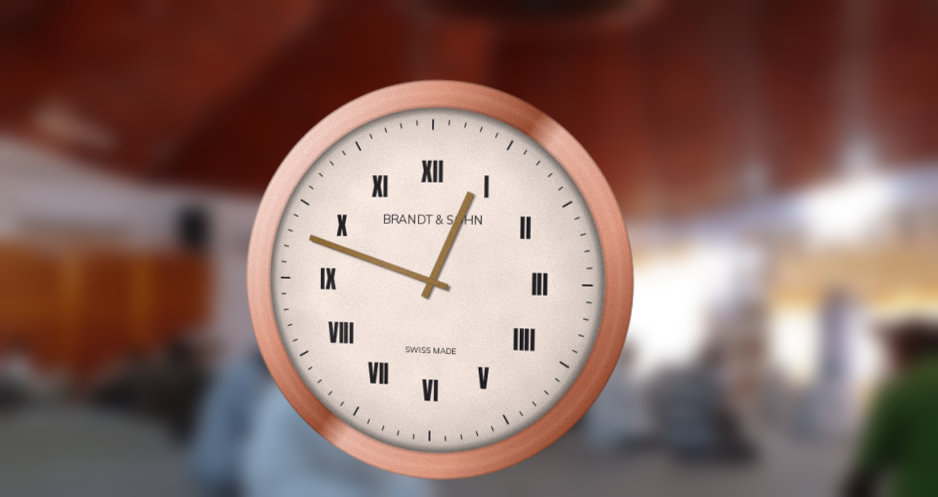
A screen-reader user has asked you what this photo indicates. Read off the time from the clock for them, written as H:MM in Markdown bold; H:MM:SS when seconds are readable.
**12:48**
